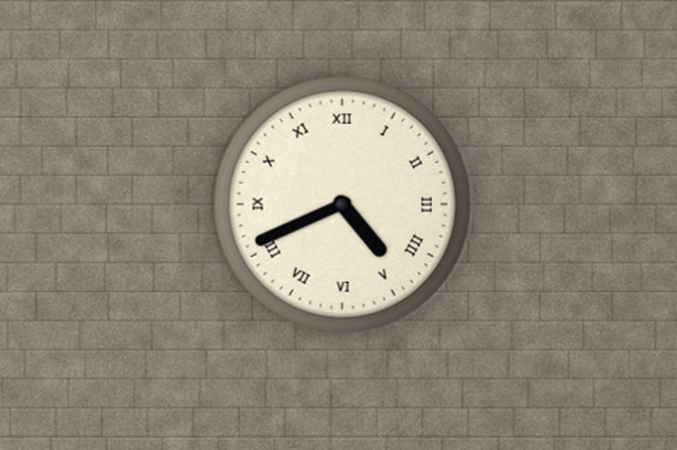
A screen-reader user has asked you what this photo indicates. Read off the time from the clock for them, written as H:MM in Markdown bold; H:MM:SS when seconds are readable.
**4:41**
